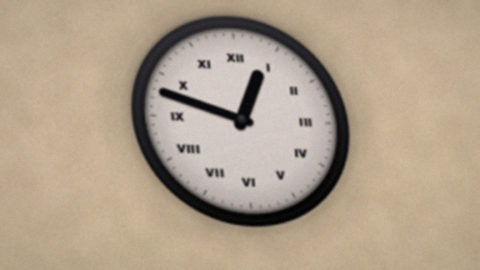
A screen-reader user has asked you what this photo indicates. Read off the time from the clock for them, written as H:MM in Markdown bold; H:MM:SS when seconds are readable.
**12:48**
